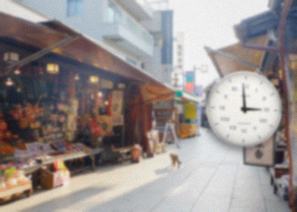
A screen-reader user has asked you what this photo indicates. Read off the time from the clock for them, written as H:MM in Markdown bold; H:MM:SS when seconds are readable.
**2:59**
